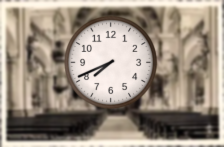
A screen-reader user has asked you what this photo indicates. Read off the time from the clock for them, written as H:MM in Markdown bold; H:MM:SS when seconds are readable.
**7:41**
